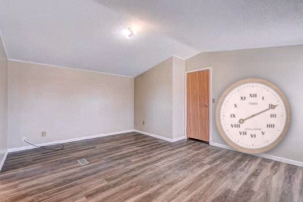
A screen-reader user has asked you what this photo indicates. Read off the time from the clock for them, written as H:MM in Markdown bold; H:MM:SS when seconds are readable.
**8:11**
